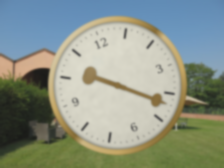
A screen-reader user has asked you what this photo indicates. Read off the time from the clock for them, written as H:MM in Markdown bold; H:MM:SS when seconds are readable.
**10:22**
